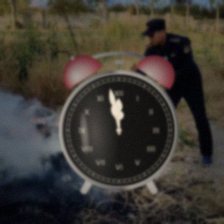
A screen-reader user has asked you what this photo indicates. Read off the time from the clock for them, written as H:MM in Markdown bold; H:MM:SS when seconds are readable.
**11:58**
